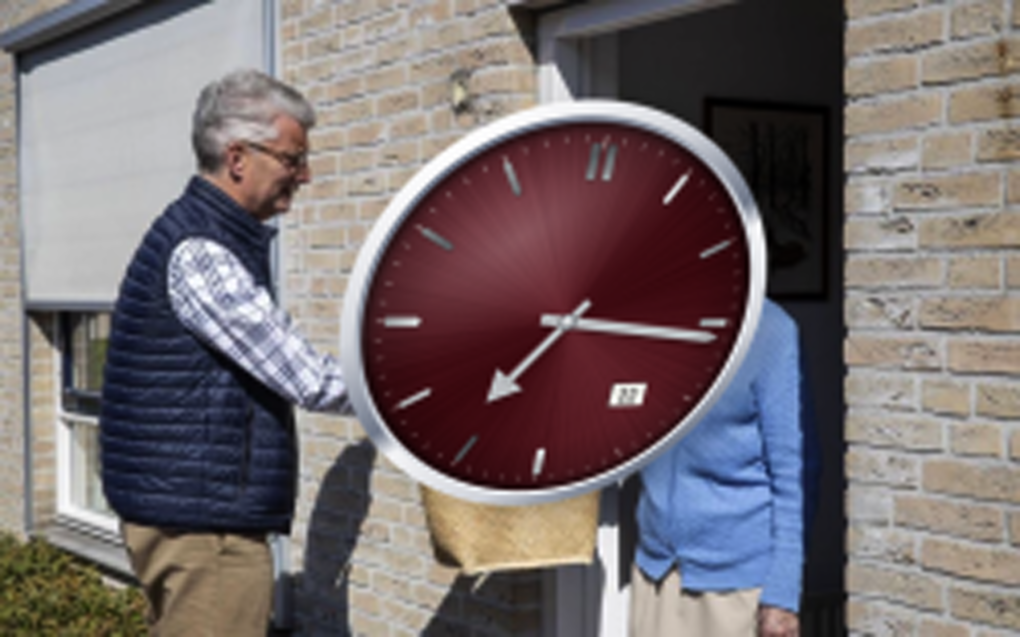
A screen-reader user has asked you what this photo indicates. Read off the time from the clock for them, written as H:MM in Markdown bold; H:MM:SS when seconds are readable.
**7:16**
